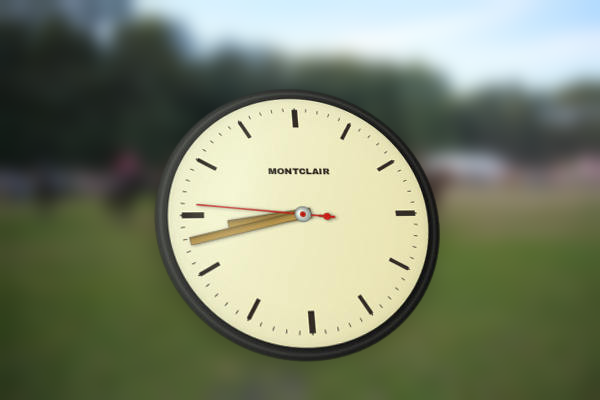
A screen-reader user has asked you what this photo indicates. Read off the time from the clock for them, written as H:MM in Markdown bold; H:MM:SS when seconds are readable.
**8:42:46**
